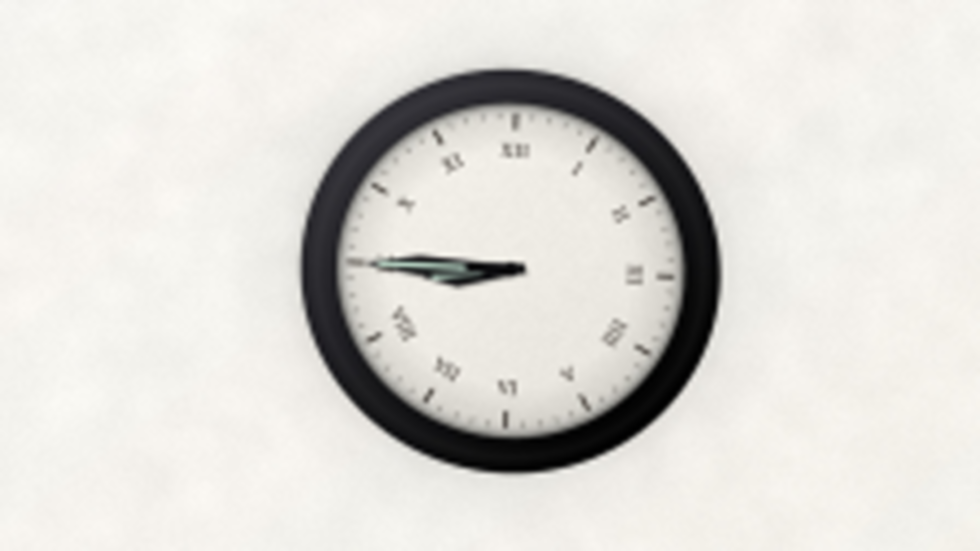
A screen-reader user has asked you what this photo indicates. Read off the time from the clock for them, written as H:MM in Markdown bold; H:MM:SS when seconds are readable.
**8:45**
